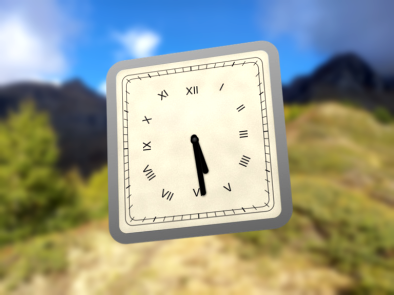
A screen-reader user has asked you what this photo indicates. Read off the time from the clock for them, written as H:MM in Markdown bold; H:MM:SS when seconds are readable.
**5:29**
